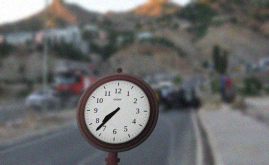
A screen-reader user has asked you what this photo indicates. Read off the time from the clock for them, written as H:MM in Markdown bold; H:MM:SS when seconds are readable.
**7:37**
